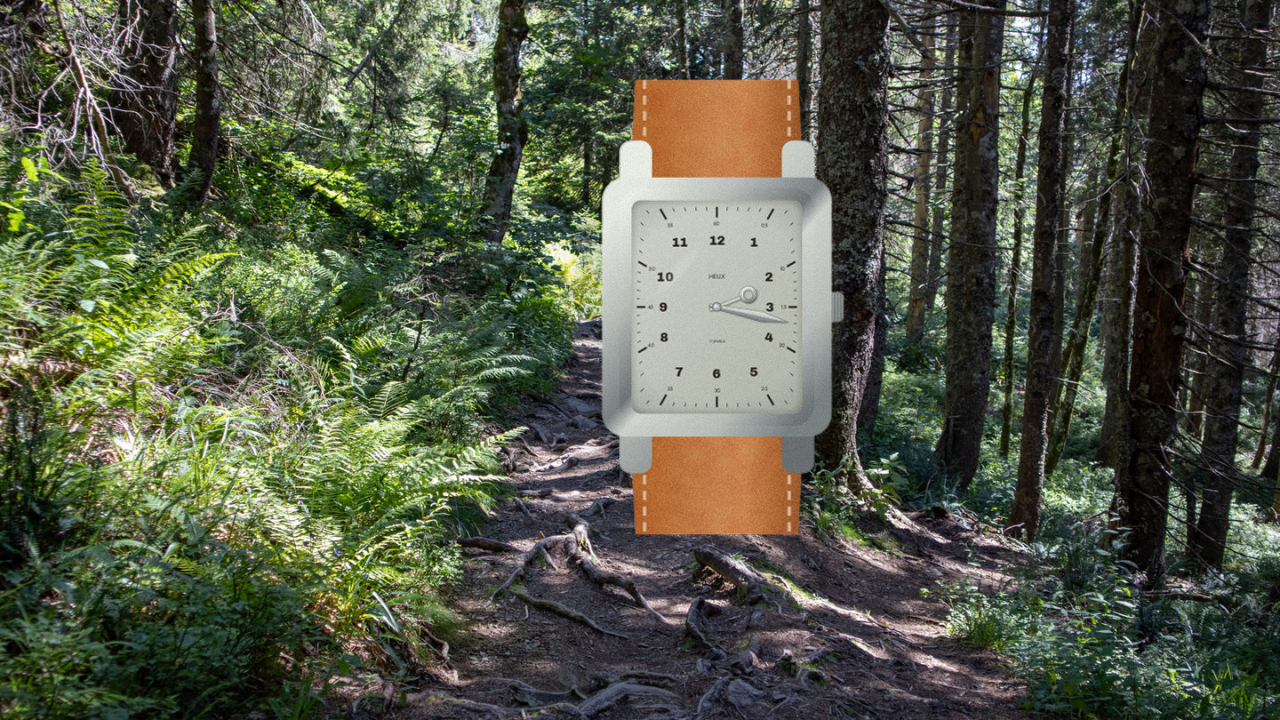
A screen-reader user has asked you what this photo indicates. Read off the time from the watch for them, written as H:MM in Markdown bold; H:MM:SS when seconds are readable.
**2:17**
